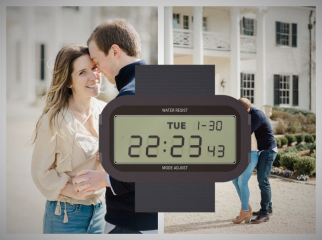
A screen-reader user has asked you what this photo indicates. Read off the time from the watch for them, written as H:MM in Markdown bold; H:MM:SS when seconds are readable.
**22:23:43**
